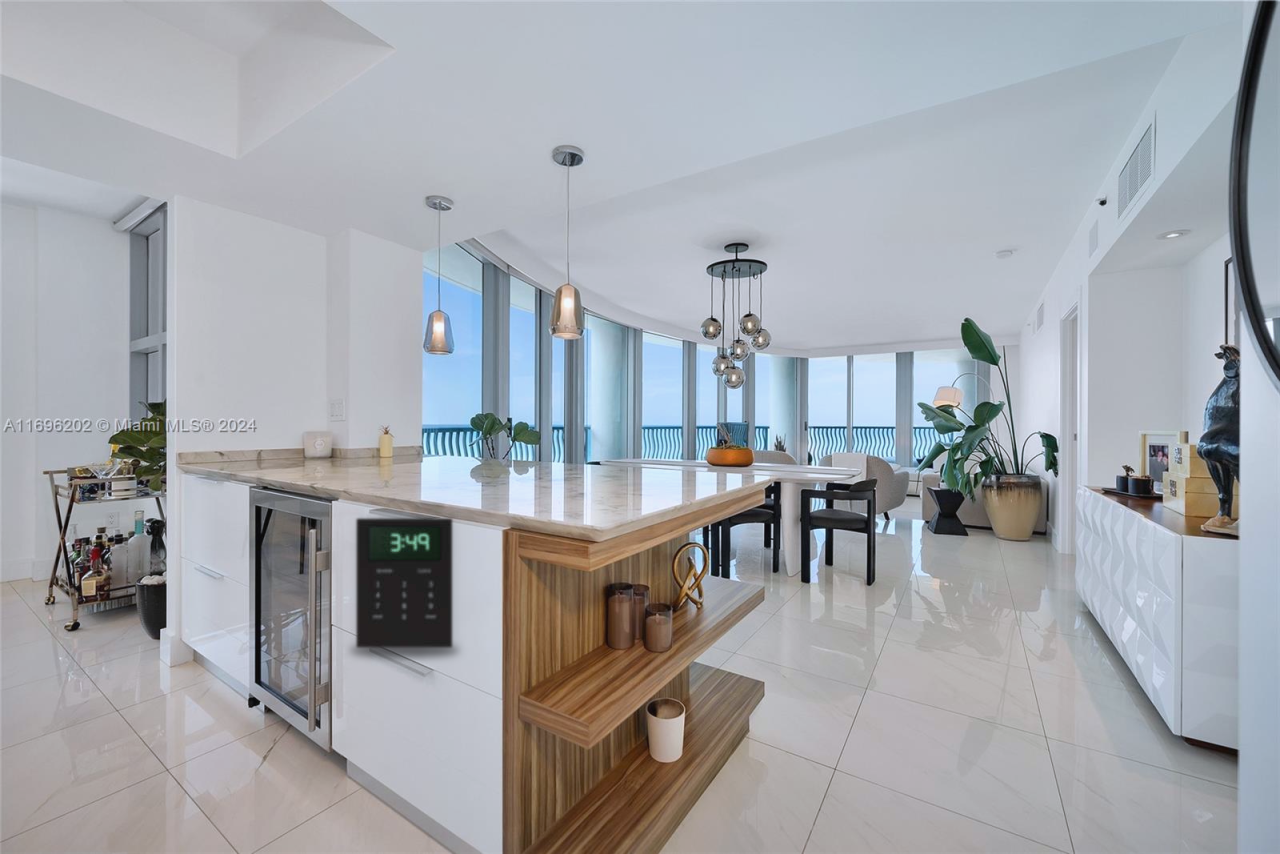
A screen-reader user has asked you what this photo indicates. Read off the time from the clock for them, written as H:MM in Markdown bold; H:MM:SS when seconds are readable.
**3:49**
